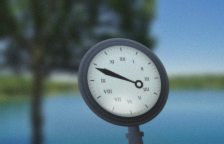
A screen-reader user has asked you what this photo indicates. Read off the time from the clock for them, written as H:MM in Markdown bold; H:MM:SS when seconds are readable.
**3:49**
